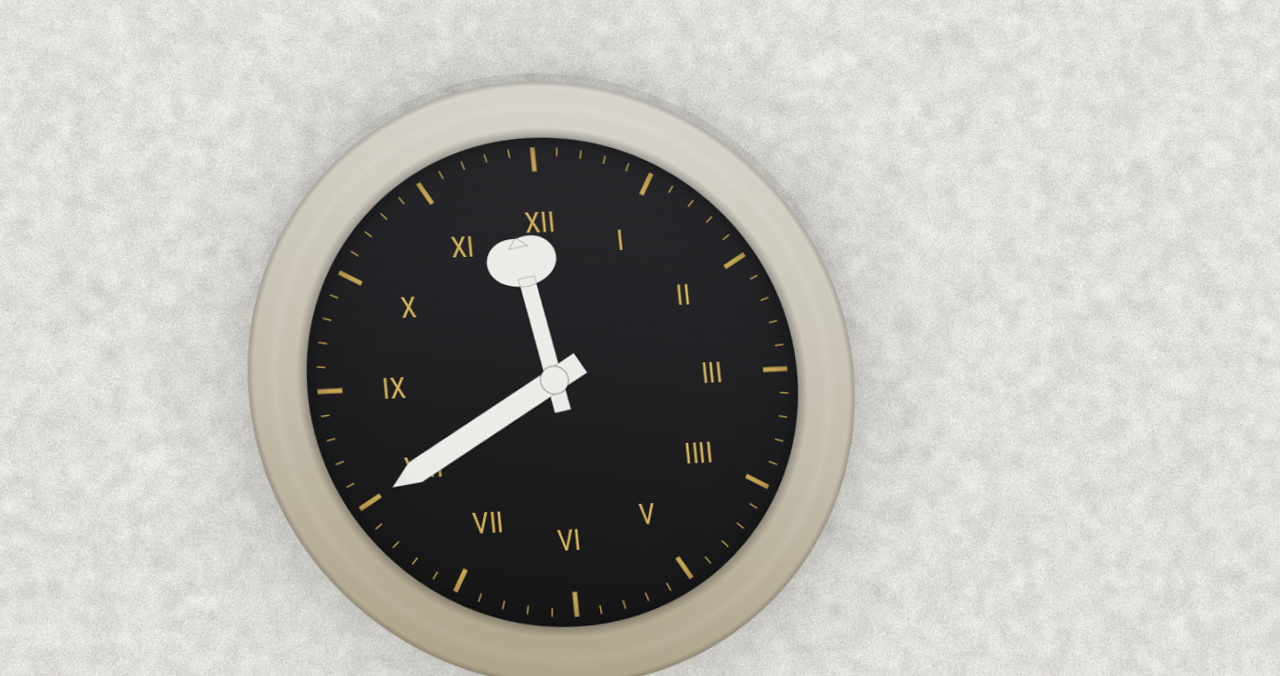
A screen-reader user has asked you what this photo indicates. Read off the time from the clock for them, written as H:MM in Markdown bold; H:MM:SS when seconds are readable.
**11:40**
